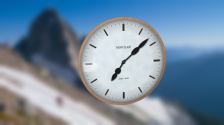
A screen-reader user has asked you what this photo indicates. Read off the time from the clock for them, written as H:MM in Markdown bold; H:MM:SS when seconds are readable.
**7:08**
